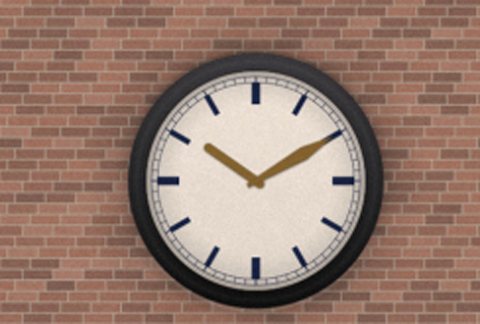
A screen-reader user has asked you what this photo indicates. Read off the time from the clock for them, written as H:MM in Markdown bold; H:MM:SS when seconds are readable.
**10:10**
